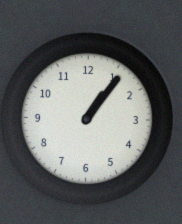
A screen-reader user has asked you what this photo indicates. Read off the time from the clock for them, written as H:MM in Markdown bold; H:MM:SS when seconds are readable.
**1:06**
